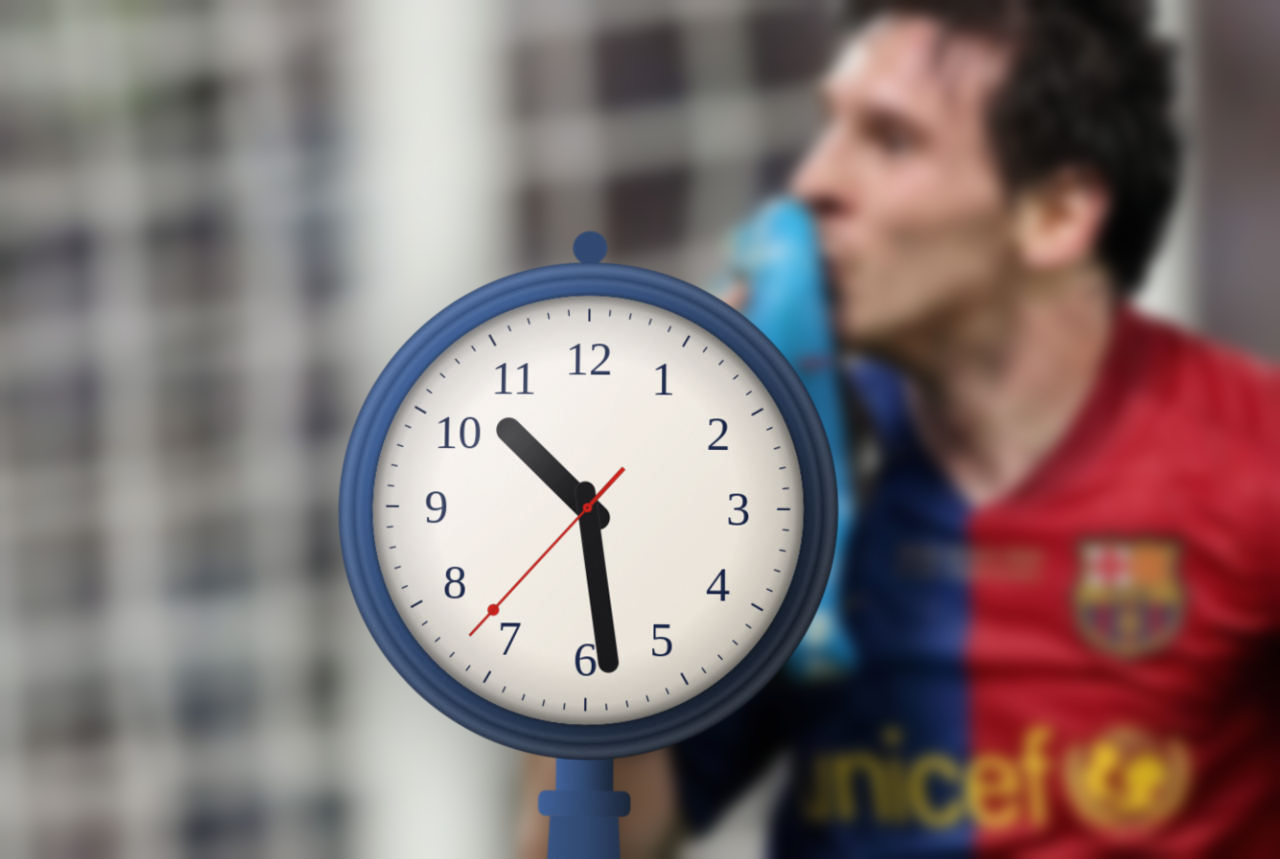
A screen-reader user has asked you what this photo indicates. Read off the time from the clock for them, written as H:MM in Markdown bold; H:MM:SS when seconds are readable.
**10:28:37**
